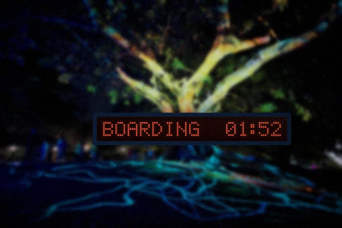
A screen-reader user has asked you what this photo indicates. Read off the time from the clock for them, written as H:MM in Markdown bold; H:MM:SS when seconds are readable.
**1:52**
